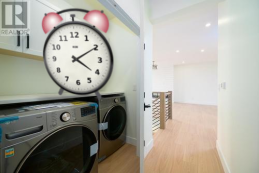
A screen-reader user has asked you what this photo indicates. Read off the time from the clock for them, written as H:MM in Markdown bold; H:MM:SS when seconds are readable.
**4:10**
